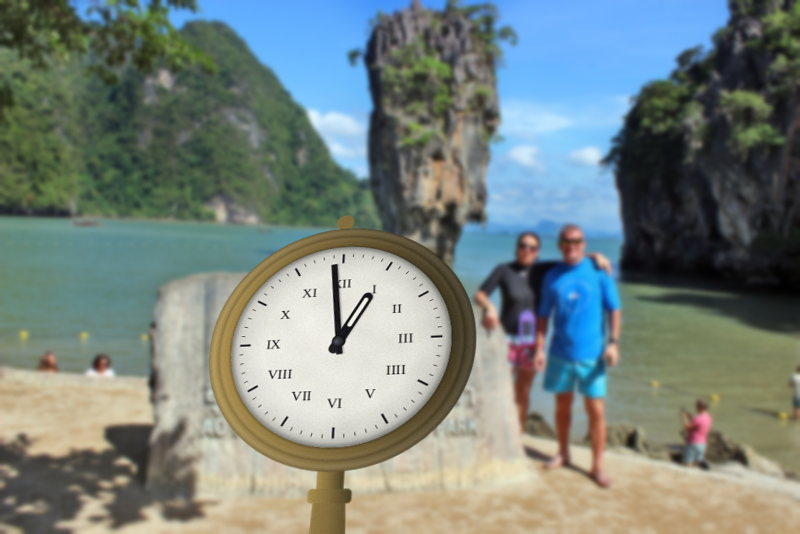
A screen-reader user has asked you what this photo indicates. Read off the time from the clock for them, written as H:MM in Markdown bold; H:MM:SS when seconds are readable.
**12:59**
